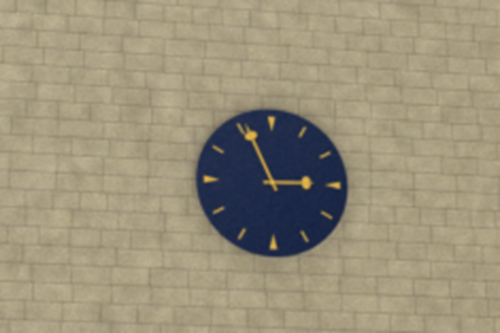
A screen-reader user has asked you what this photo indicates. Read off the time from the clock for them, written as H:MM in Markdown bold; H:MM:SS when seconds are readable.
**2:56**
